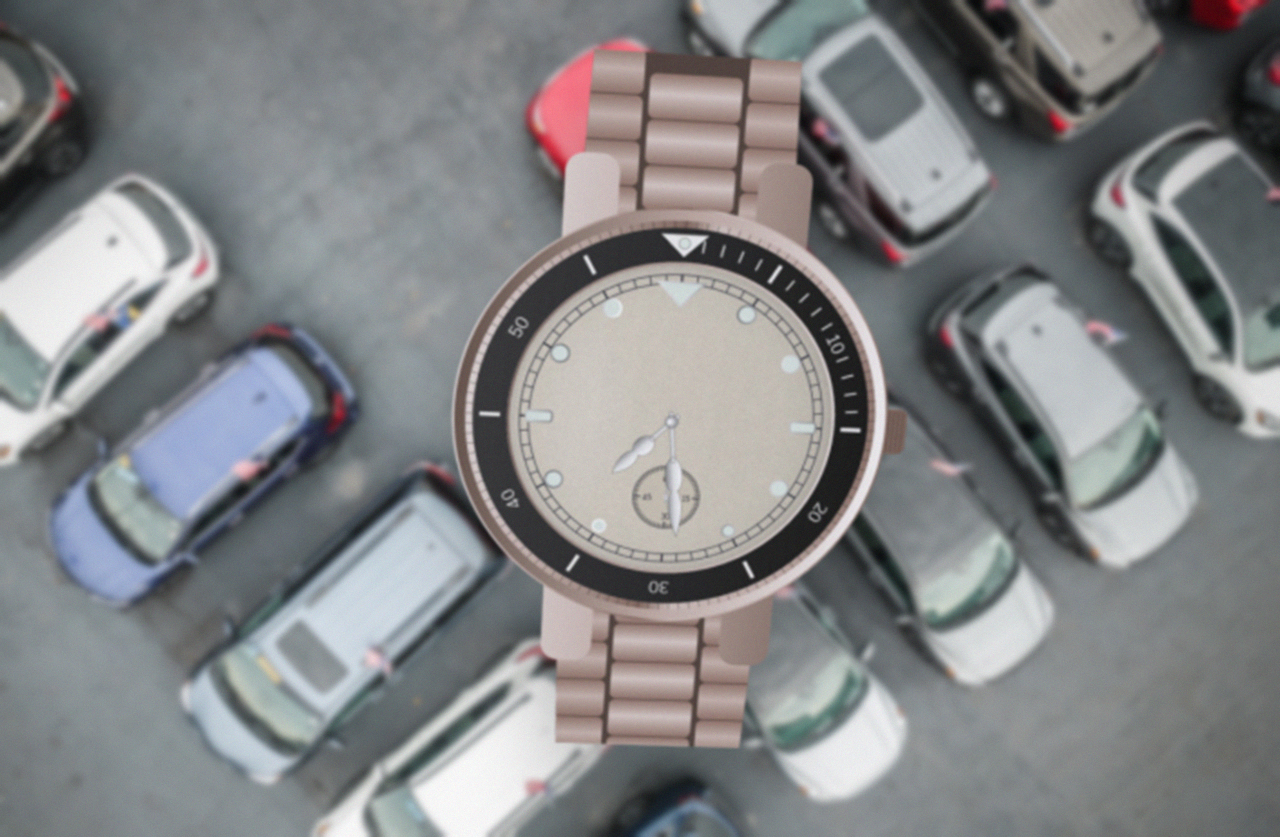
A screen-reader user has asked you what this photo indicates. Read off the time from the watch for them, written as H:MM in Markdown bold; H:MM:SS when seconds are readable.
**7:29**
